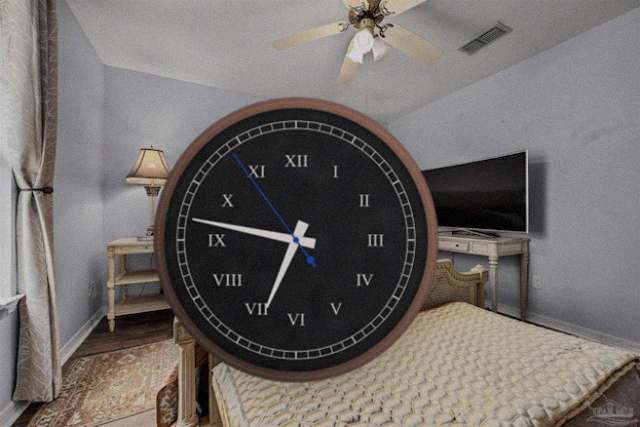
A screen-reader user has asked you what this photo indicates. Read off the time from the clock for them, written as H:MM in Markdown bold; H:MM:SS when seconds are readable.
**6:46:54**
